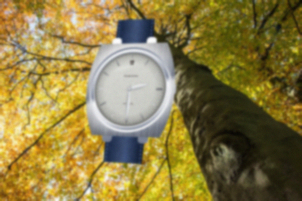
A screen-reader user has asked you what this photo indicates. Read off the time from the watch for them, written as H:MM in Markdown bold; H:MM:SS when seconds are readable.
**2:30**
